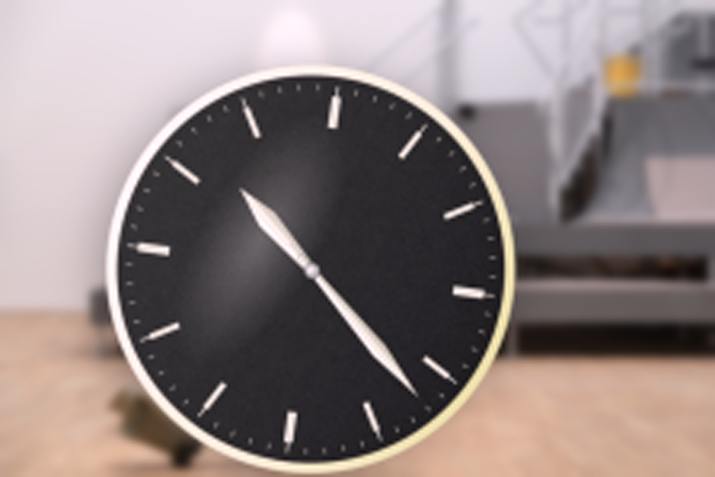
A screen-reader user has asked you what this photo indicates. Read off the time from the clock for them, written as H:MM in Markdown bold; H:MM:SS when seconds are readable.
**10:22**
